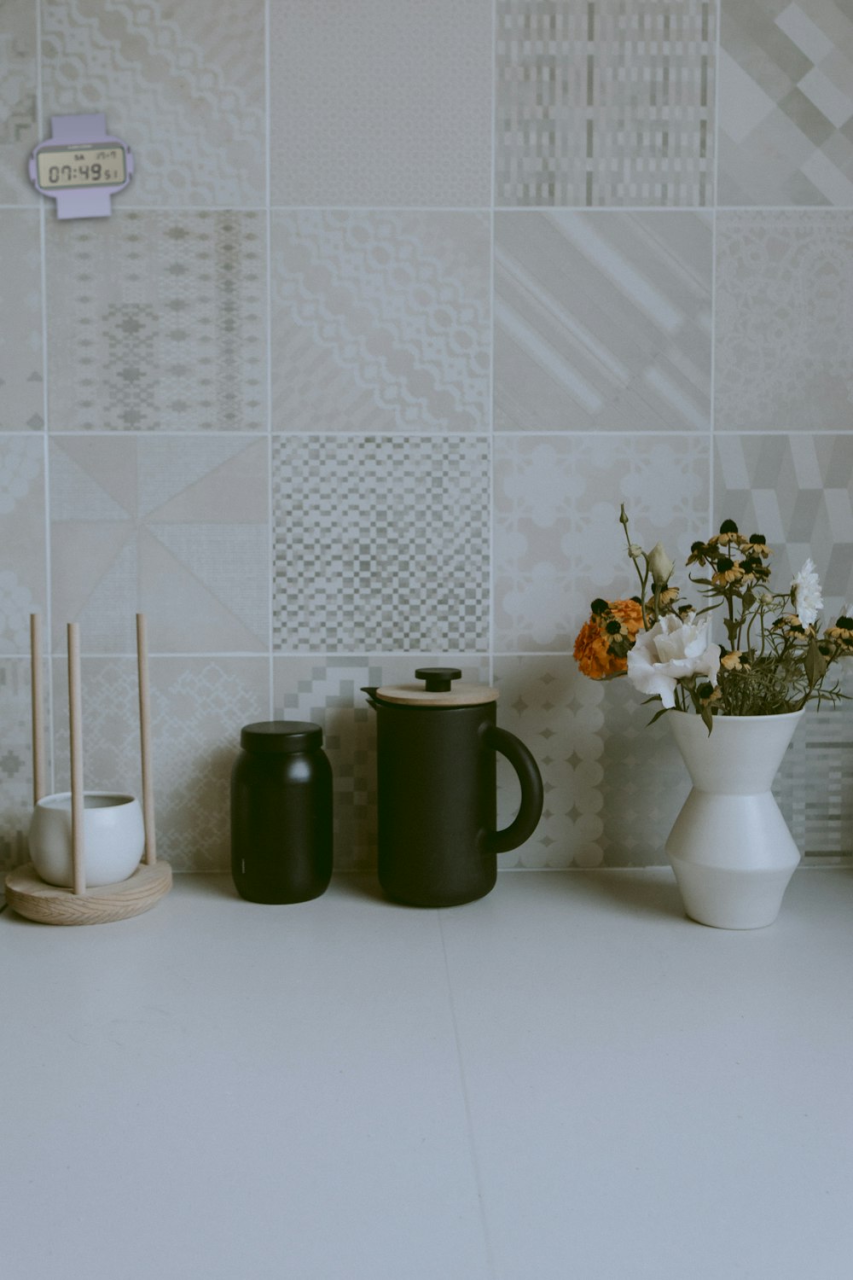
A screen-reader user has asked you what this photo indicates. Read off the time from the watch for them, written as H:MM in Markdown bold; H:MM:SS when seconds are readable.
**7:49**
